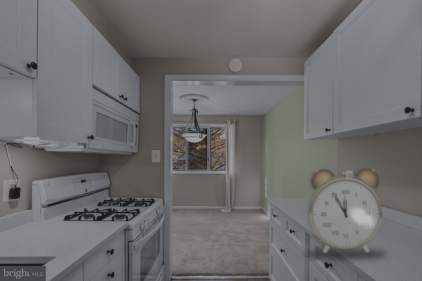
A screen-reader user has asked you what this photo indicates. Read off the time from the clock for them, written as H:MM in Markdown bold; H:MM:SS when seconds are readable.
**11:55**
